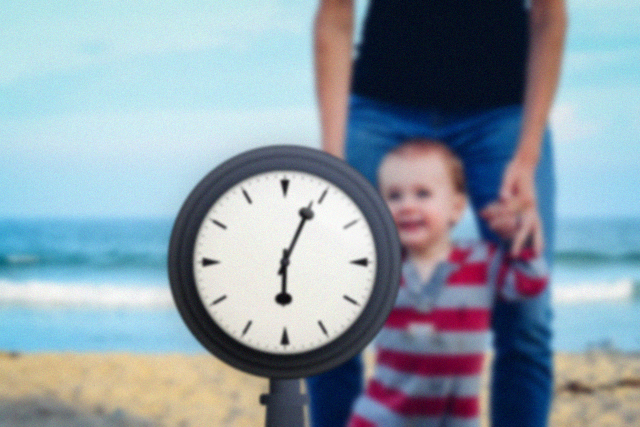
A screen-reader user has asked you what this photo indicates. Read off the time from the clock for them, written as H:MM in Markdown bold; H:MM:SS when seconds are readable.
**6:04**
